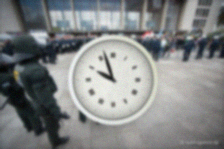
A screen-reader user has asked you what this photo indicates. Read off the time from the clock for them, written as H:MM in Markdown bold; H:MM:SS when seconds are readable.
**9:57**
